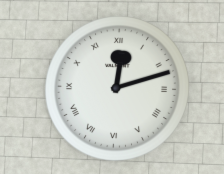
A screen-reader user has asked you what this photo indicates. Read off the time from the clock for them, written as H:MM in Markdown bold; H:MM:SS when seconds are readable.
**12:12**
